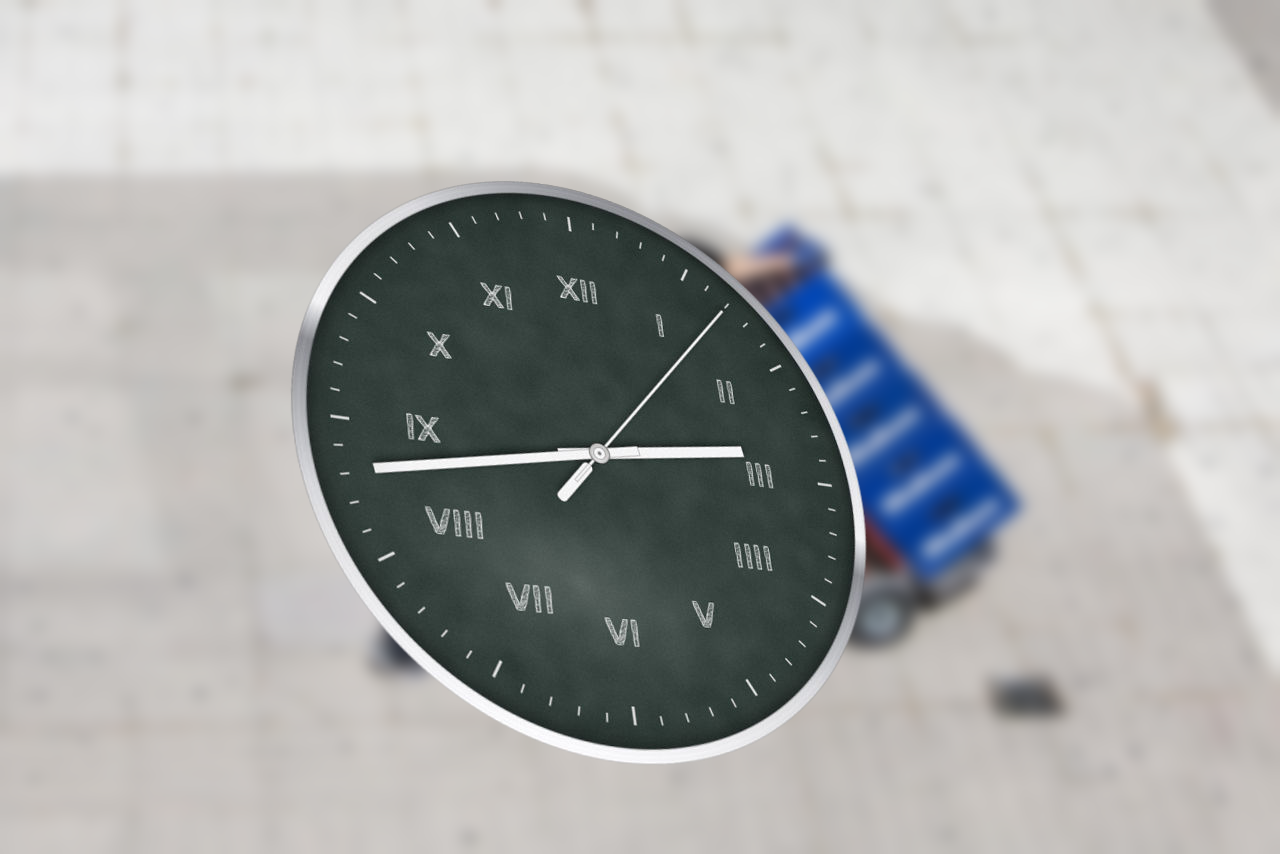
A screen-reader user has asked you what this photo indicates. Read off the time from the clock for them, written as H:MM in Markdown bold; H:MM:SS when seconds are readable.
**2:43:07**
